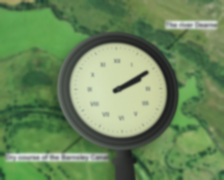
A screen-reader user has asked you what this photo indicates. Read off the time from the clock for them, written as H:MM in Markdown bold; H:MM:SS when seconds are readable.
**2:10**
